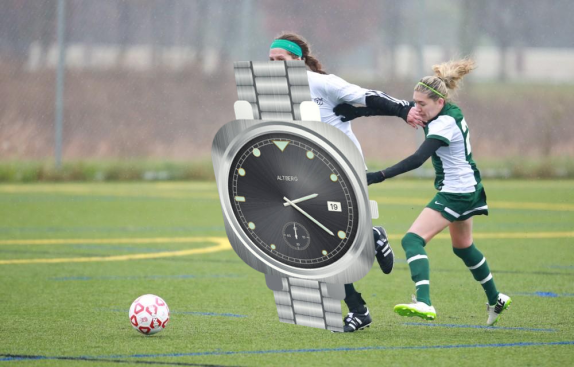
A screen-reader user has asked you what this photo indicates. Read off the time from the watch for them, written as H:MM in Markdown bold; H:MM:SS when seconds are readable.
**2:21**
